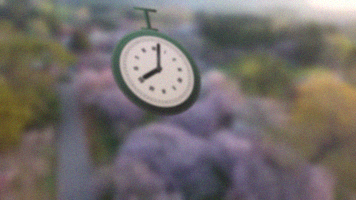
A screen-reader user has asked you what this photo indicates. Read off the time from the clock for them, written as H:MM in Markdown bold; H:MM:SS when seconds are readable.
**8:02**
